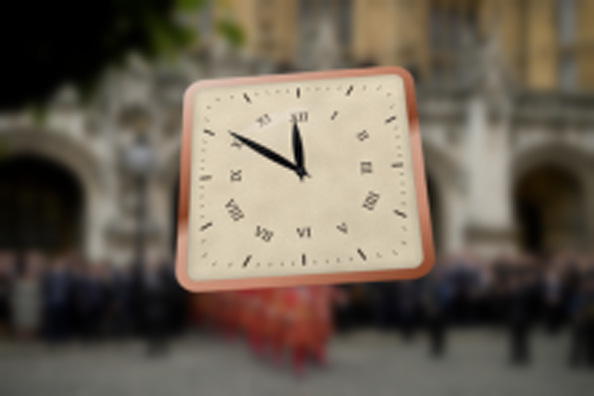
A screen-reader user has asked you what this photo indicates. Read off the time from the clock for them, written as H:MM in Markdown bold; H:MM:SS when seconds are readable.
**11:51**
